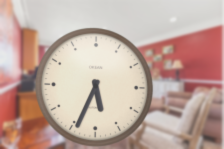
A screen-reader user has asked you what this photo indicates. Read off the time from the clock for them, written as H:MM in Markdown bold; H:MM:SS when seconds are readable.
**5:34**
